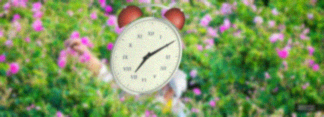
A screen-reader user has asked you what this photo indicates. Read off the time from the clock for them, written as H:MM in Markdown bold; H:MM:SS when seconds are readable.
**7:10**
